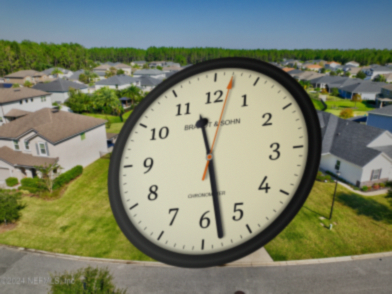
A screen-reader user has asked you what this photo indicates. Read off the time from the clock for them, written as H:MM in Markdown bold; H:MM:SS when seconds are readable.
**11:28:02**
